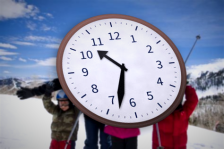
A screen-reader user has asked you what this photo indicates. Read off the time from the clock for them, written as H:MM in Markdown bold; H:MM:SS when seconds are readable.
**10:33**
